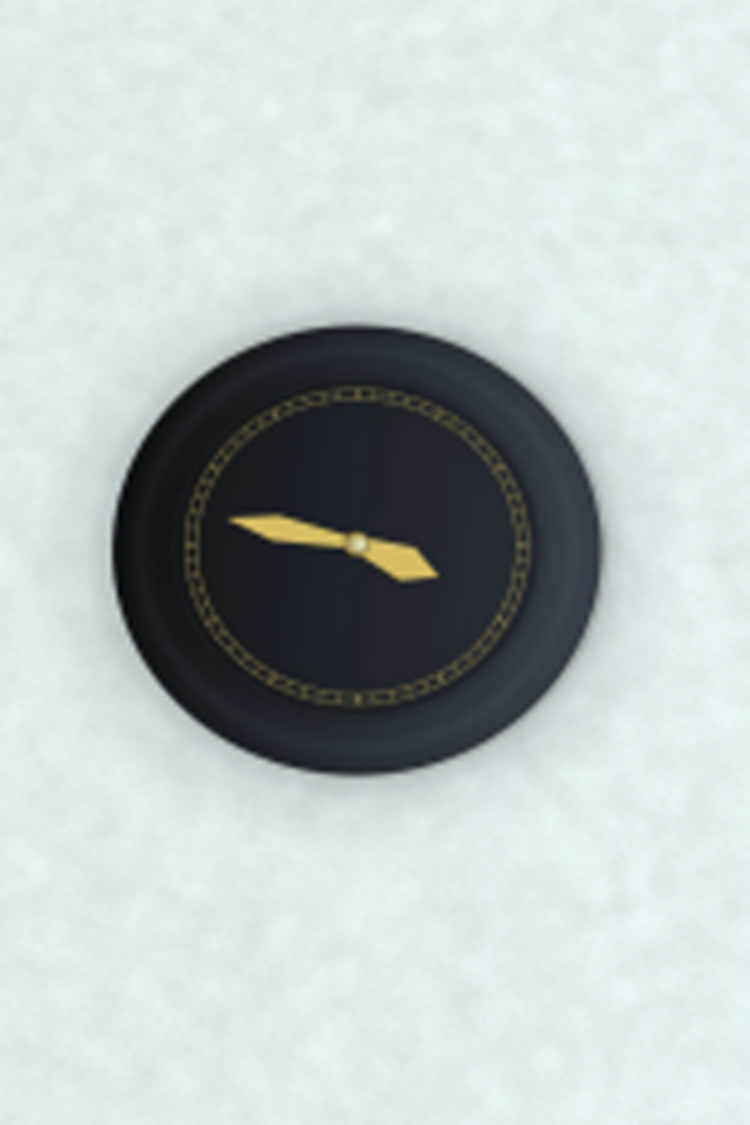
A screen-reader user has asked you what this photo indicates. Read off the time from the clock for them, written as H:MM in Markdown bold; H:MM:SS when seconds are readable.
**3:47**
